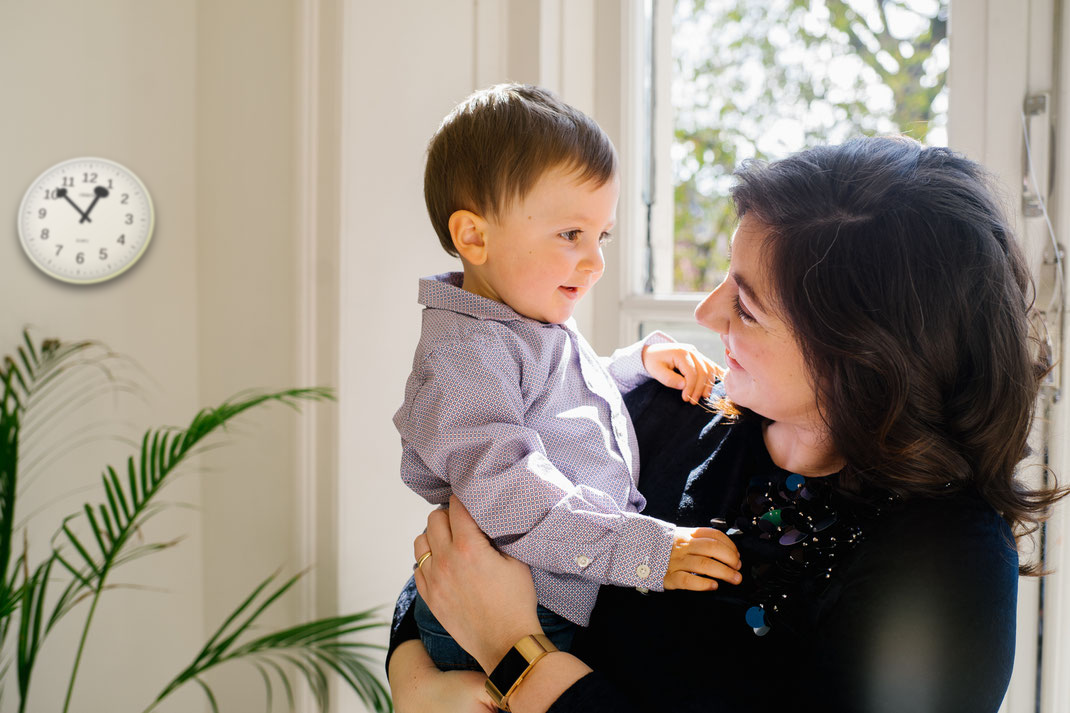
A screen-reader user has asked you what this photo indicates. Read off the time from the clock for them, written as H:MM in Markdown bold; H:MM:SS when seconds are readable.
**12:52**
